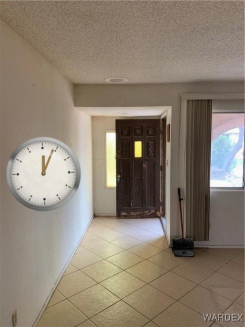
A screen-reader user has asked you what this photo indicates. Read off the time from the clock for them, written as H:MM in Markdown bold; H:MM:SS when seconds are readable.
**12:04**
